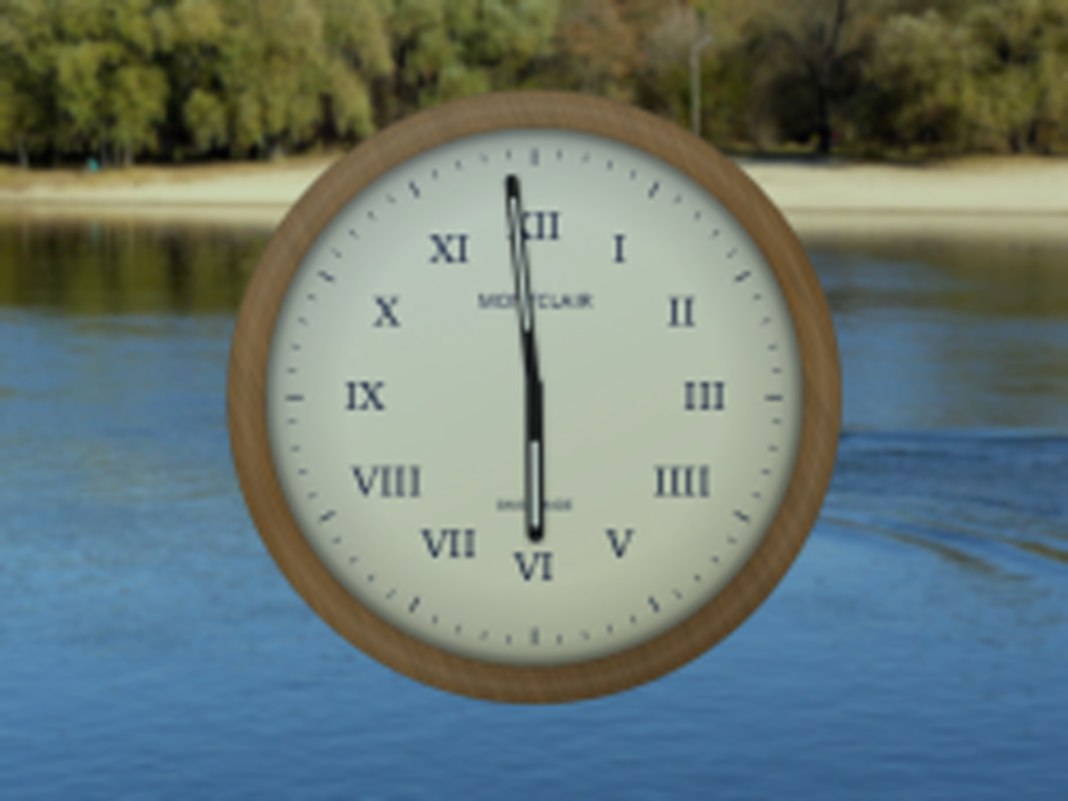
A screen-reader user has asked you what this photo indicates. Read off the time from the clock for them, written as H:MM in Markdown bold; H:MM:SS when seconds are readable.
**5:59**
